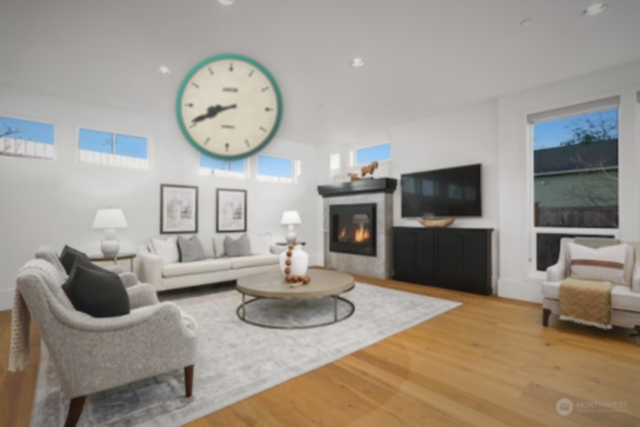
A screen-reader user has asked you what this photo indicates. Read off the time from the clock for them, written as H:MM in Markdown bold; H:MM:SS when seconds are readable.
**8:41**
